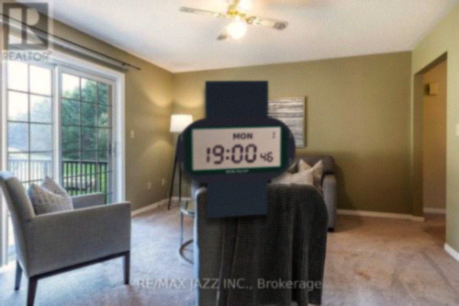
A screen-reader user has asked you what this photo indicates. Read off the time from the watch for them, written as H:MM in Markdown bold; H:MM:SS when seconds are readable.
**19:00**
